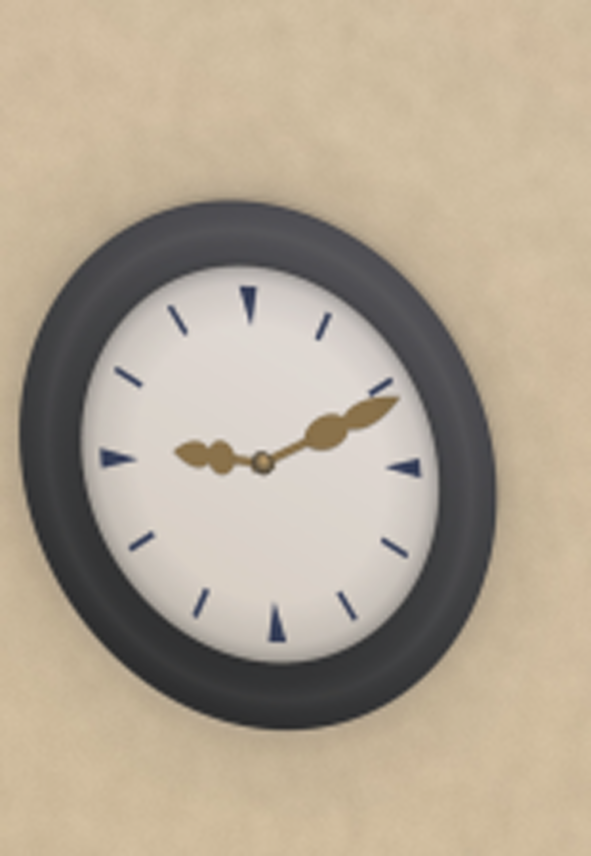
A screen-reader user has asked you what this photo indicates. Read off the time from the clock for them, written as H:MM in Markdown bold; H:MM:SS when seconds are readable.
**9:11**
